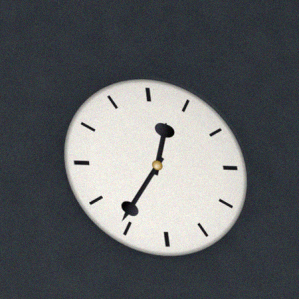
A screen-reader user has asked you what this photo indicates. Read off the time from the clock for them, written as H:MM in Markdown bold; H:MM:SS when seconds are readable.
**12:36**
